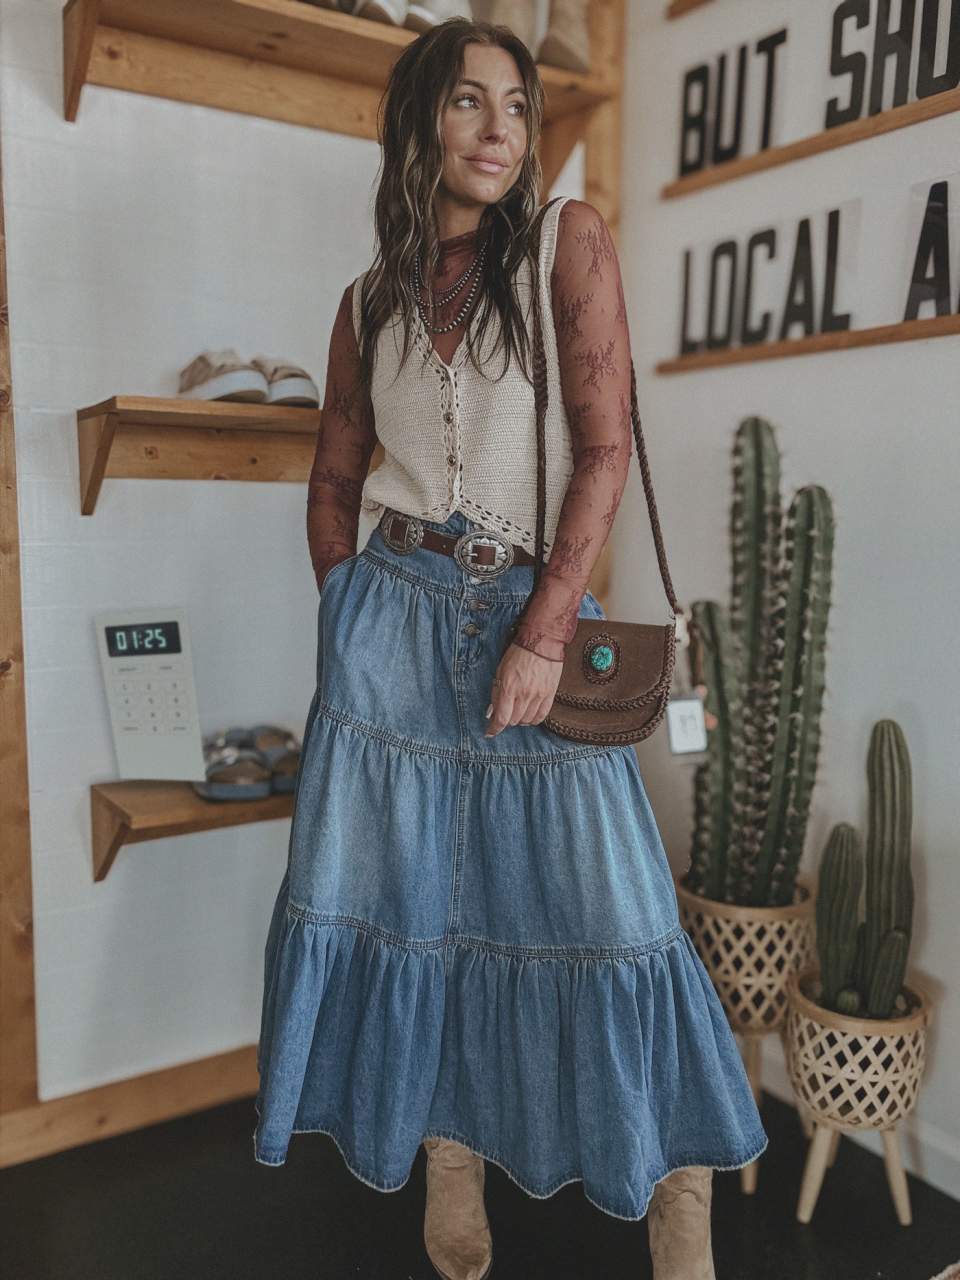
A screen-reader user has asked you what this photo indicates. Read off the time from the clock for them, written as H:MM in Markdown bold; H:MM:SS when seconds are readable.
**1:25**
